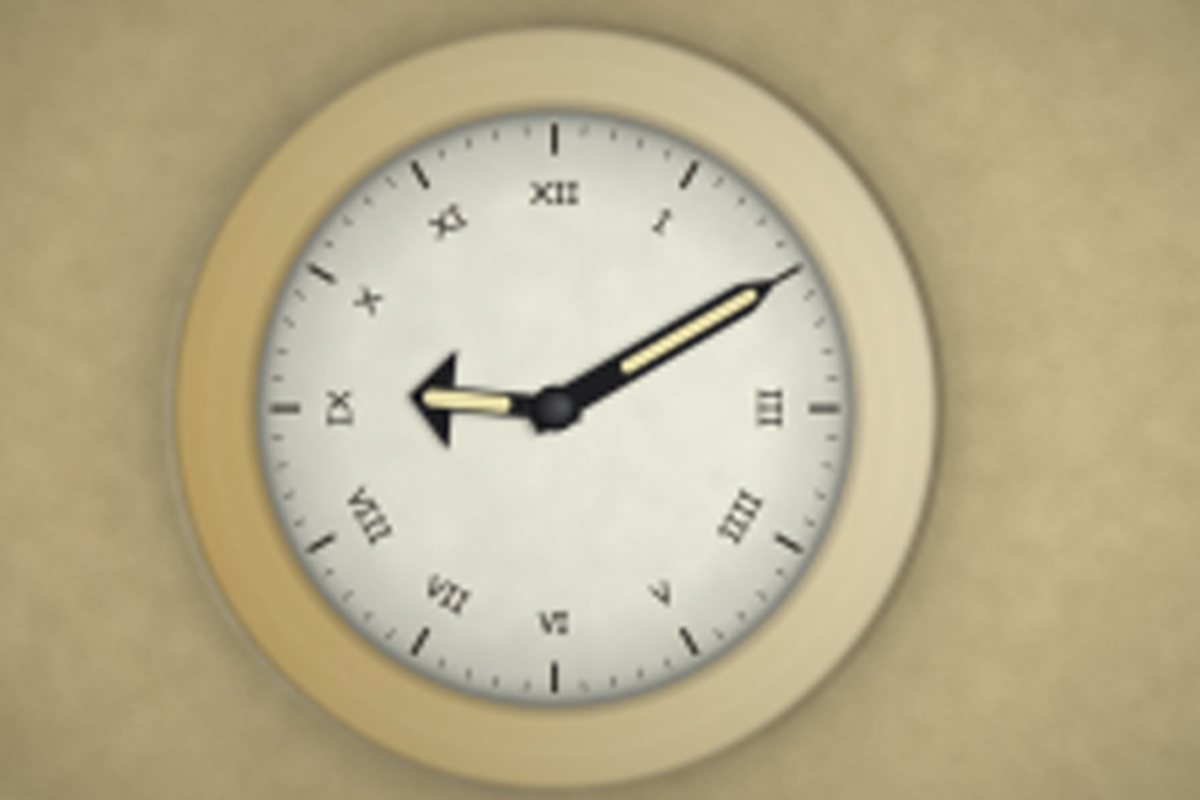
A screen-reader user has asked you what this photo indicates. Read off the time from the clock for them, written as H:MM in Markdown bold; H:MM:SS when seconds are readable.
**9:10**
